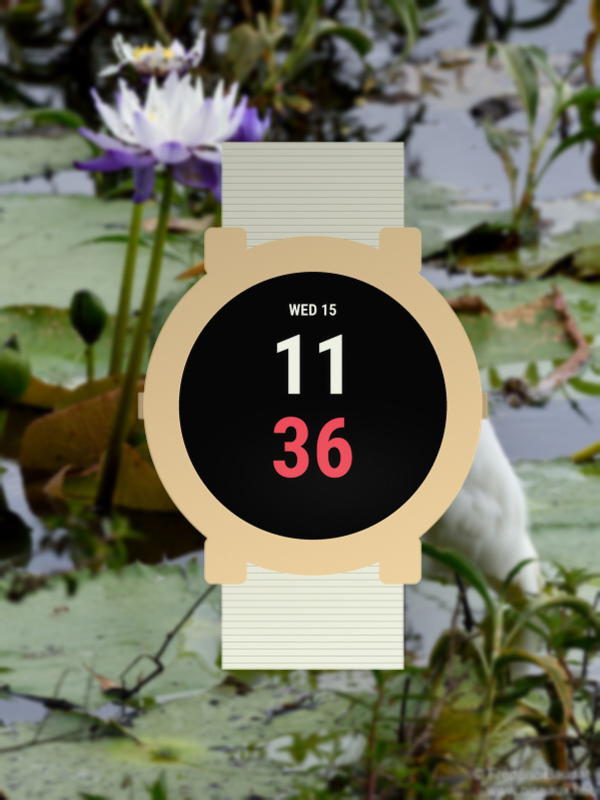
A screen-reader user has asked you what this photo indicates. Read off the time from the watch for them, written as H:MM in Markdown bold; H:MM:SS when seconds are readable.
**11:36**
